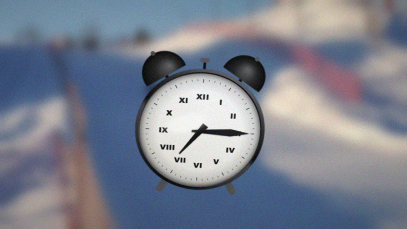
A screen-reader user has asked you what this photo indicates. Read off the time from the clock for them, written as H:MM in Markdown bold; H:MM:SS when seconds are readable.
**7:15**
